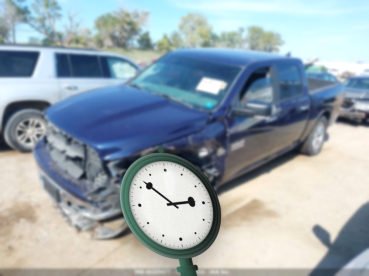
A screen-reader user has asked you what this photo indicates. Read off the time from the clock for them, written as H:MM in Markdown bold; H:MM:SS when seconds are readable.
**2:52**
